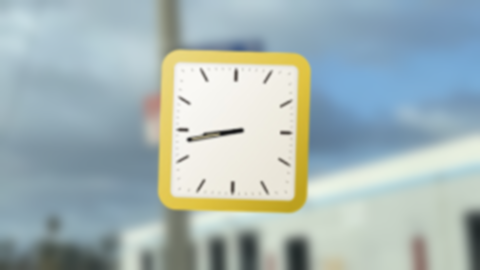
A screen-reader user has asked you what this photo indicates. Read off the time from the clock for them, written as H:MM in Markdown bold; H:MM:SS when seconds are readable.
**8:43**
